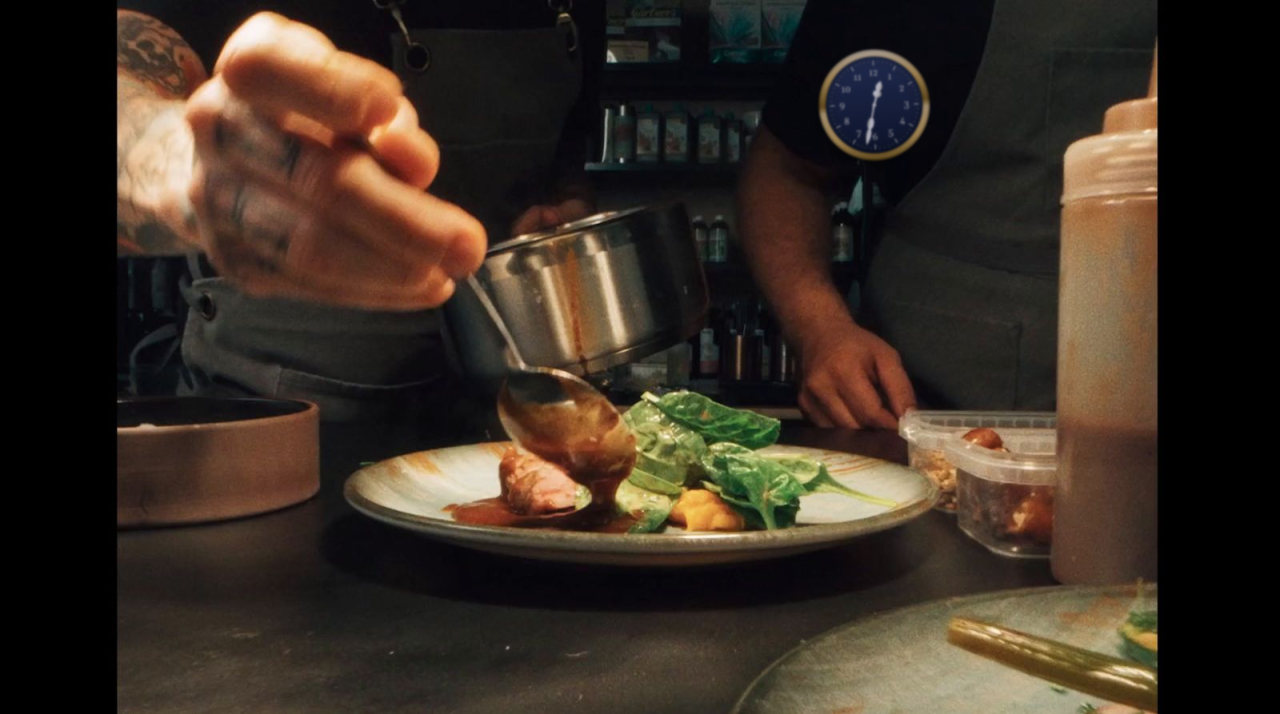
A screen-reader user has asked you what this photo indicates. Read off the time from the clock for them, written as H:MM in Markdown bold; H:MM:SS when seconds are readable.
**12:32**
